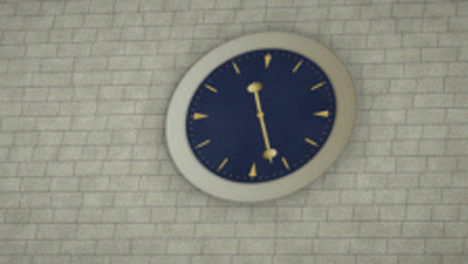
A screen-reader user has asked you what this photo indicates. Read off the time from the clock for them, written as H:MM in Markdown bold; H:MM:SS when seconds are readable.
**11:27**
